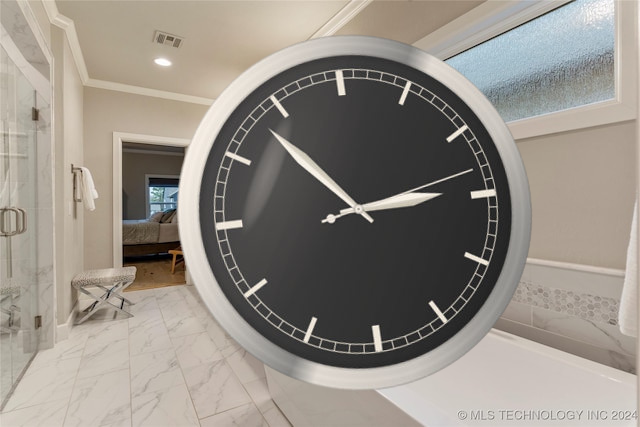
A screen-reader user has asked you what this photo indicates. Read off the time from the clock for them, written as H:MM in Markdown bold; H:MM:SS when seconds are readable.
**2:53:13**
